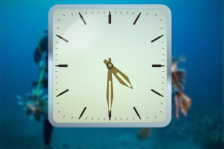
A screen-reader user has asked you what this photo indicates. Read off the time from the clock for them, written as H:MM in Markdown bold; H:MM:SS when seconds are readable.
**4:30**
